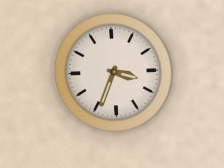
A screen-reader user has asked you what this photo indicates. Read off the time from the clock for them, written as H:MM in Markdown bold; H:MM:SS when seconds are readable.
**3:34**
